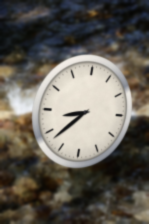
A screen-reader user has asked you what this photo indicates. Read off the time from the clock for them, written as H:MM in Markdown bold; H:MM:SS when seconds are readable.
**8:38**
